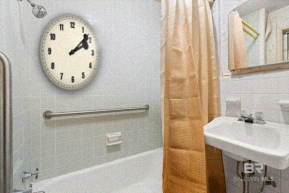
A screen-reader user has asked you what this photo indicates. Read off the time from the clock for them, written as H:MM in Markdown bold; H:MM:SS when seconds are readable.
**2:08**
